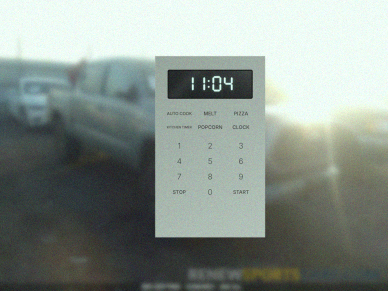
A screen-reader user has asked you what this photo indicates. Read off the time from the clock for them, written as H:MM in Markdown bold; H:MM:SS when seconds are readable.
**11:04**
